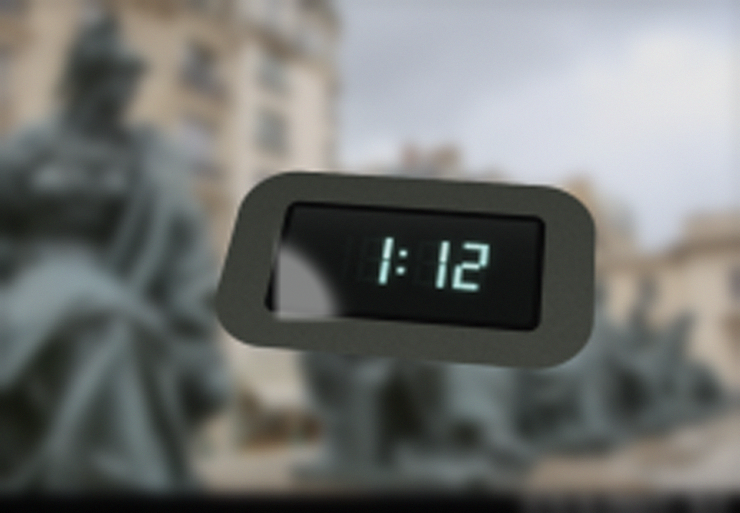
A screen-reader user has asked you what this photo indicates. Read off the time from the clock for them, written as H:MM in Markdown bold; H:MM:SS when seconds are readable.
**1:12**
